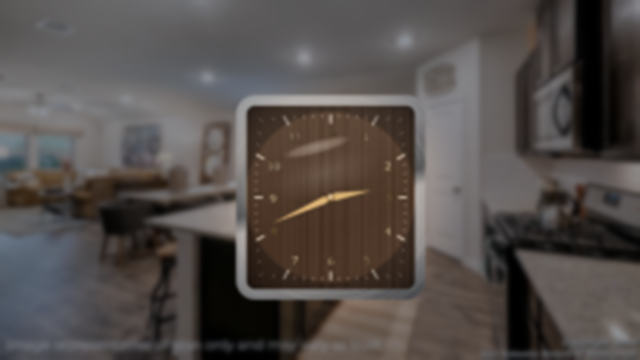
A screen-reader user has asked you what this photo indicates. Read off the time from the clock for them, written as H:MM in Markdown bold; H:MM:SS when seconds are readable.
**2:41**
